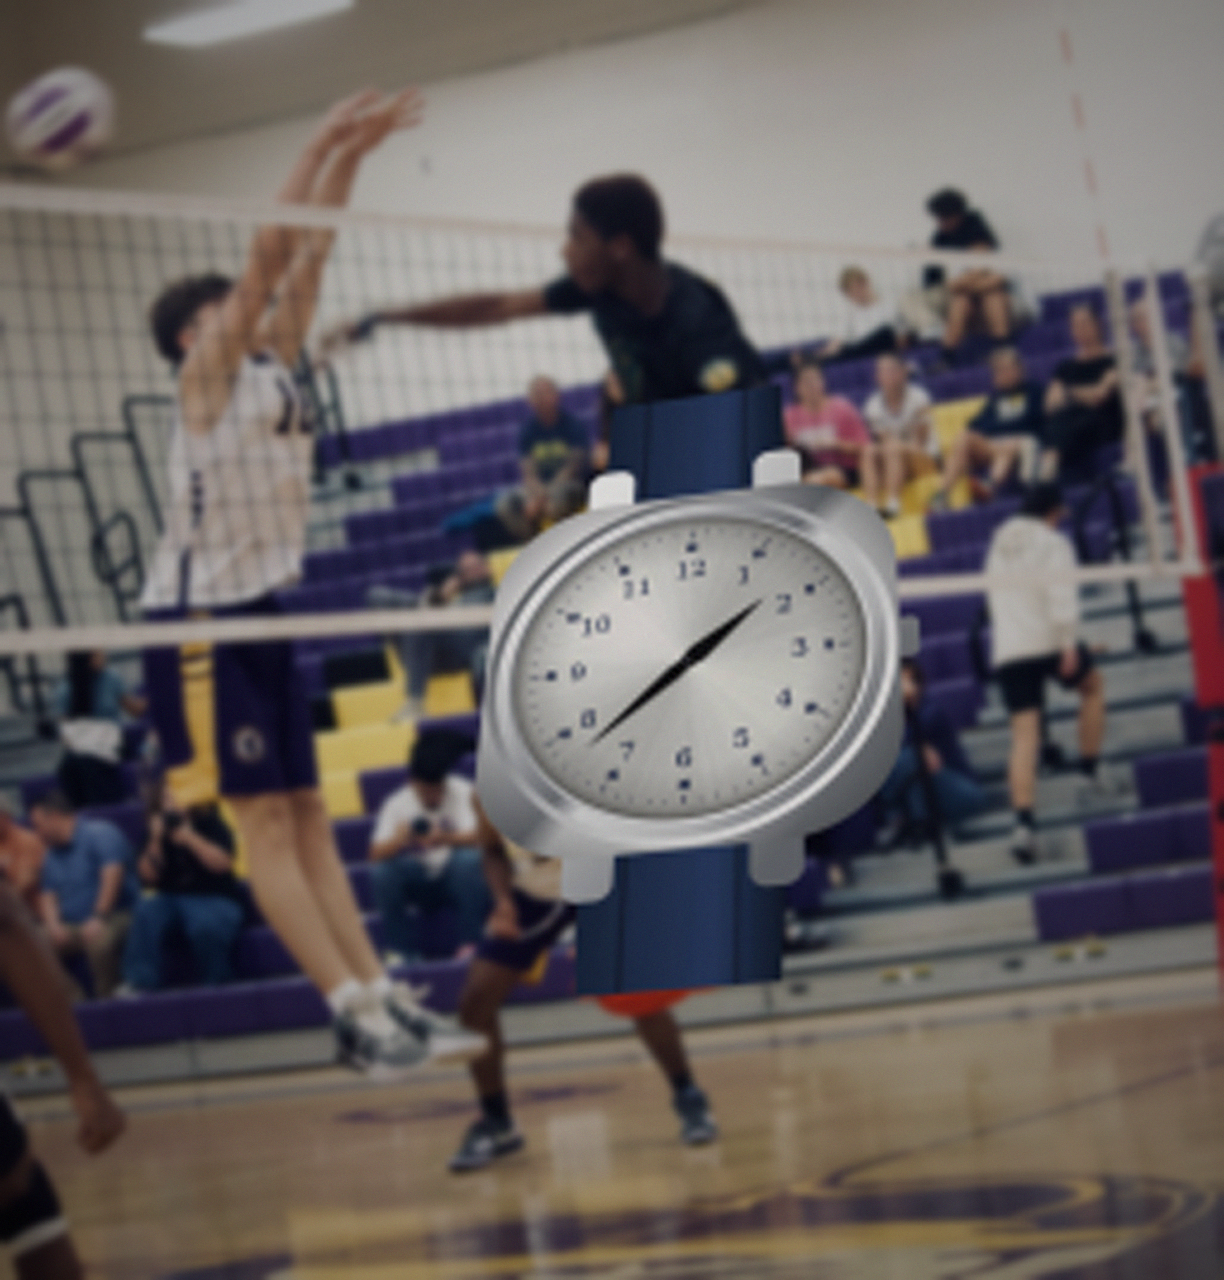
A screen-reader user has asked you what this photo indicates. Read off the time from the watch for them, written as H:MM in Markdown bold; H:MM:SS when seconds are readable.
**1:38**
